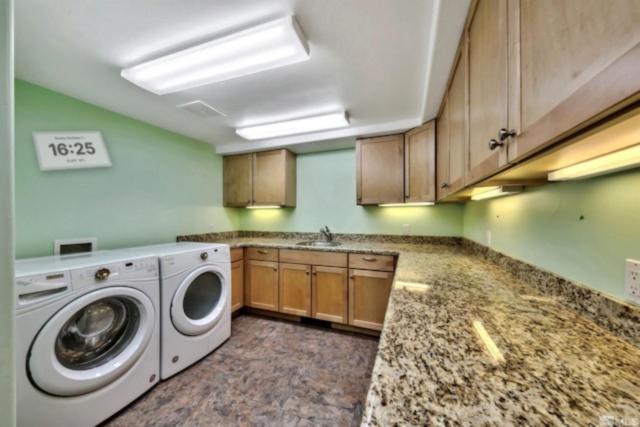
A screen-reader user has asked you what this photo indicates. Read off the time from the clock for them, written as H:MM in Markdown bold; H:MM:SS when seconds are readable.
**16:25**
